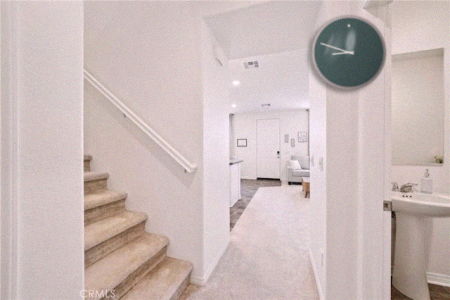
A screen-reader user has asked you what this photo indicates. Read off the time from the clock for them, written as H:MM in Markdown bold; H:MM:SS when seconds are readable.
**8:48**
